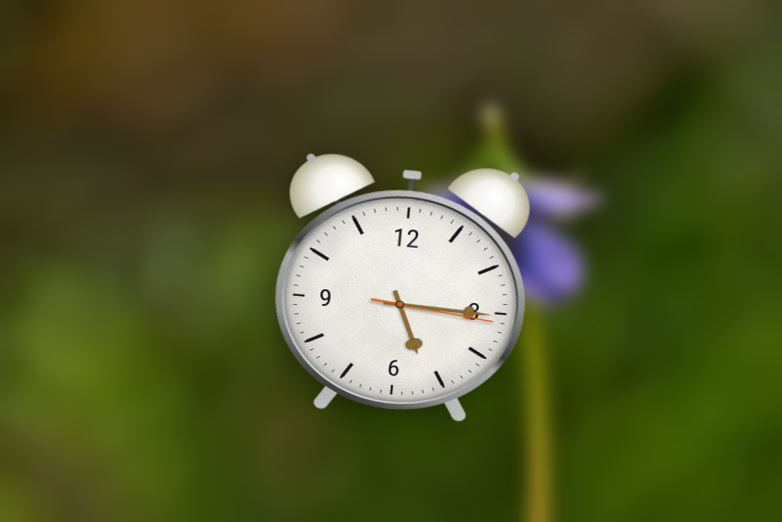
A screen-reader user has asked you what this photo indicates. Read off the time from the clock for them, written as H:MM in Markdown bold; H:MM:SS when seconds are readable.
**5:15:16**
